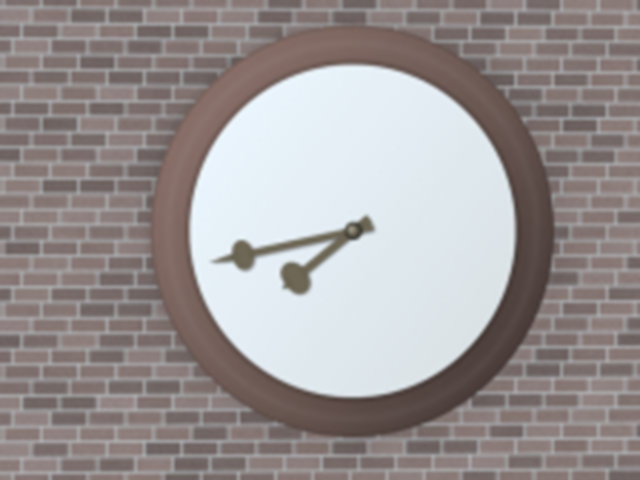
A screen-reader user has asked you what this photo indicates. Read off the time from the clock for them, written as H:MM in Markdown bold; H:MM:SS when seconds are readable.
**7:43**
